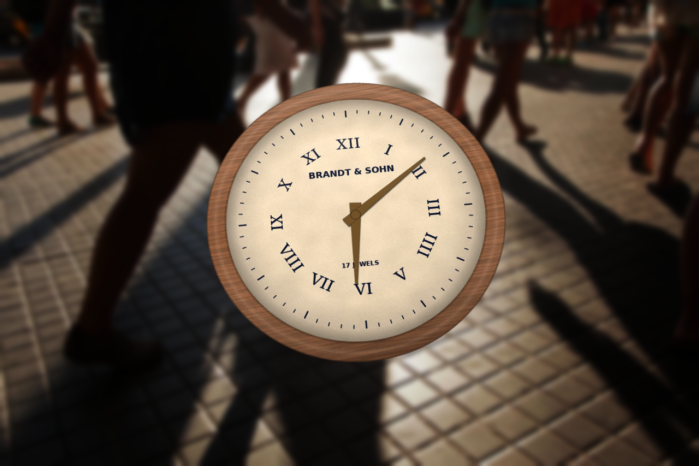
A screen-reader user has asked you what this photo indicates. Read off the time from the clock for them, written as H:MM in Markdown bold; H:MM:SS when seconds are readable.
**6:09**
